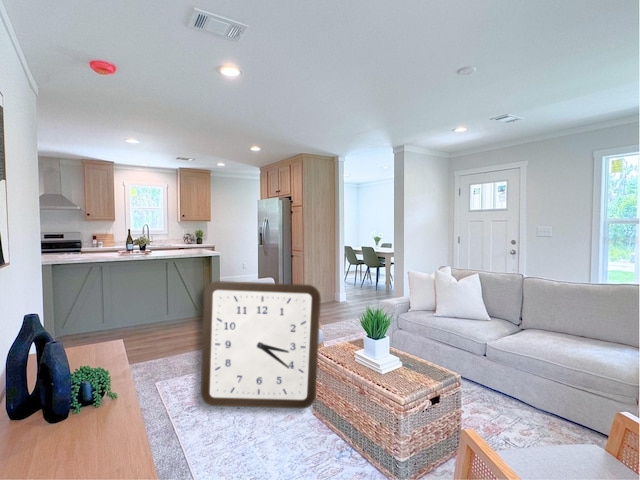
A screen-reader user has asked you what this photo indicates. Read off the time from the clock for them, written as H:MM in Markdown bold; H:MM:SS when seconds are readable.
**3:21**
